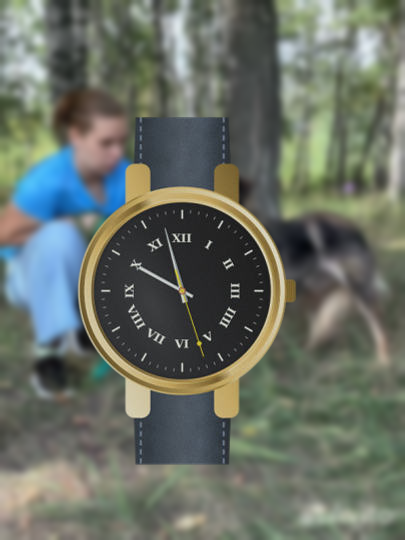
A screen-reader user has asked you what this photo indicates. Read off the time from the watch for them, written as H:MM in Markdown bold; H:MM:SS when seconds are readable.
**9:57:27**
